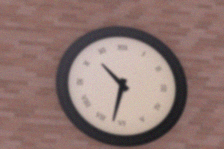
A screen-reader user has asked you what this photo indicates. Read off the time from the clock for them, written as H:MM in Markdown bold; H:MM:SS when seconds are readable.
**10:32**
